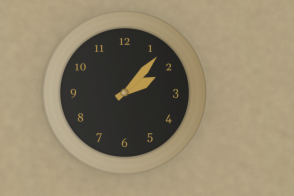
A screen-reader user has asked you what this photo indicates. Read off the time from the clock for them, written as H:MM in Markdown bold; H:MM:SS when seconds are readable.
**2:07**
